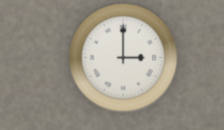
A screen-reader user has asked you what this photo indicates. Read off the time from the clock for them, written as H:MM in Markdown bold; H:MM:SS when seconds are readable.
**3:00**
